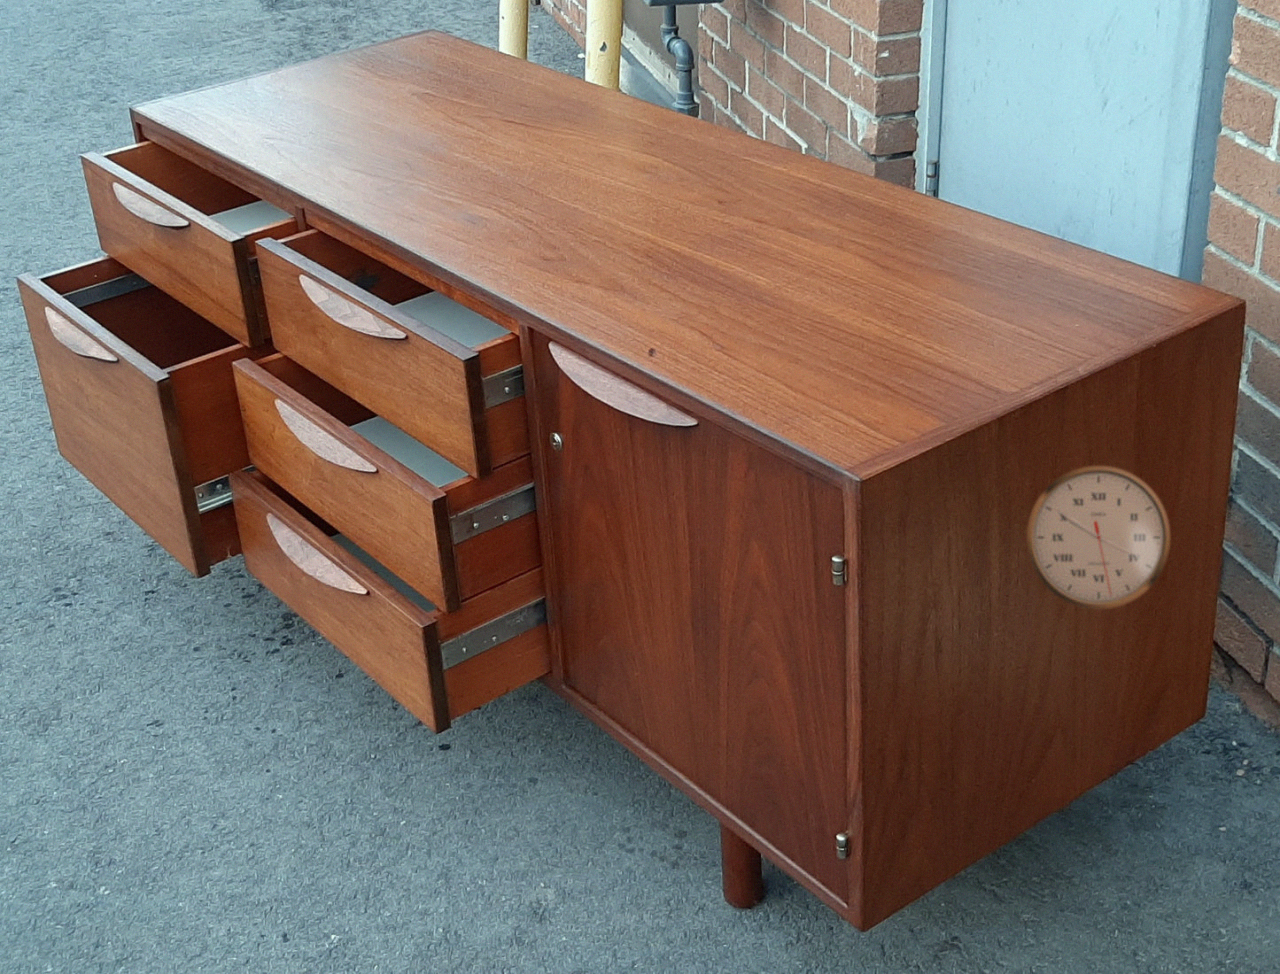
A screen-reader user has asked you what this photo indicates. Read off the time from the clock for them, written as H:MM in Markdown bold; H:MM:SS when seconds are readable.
**3:50:28**
